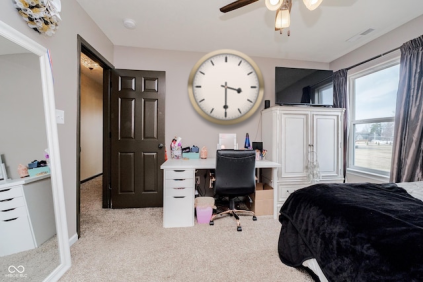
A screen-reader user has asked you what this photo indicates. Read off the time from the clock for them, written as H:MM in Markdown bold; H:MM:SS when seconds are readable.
**3:30**
